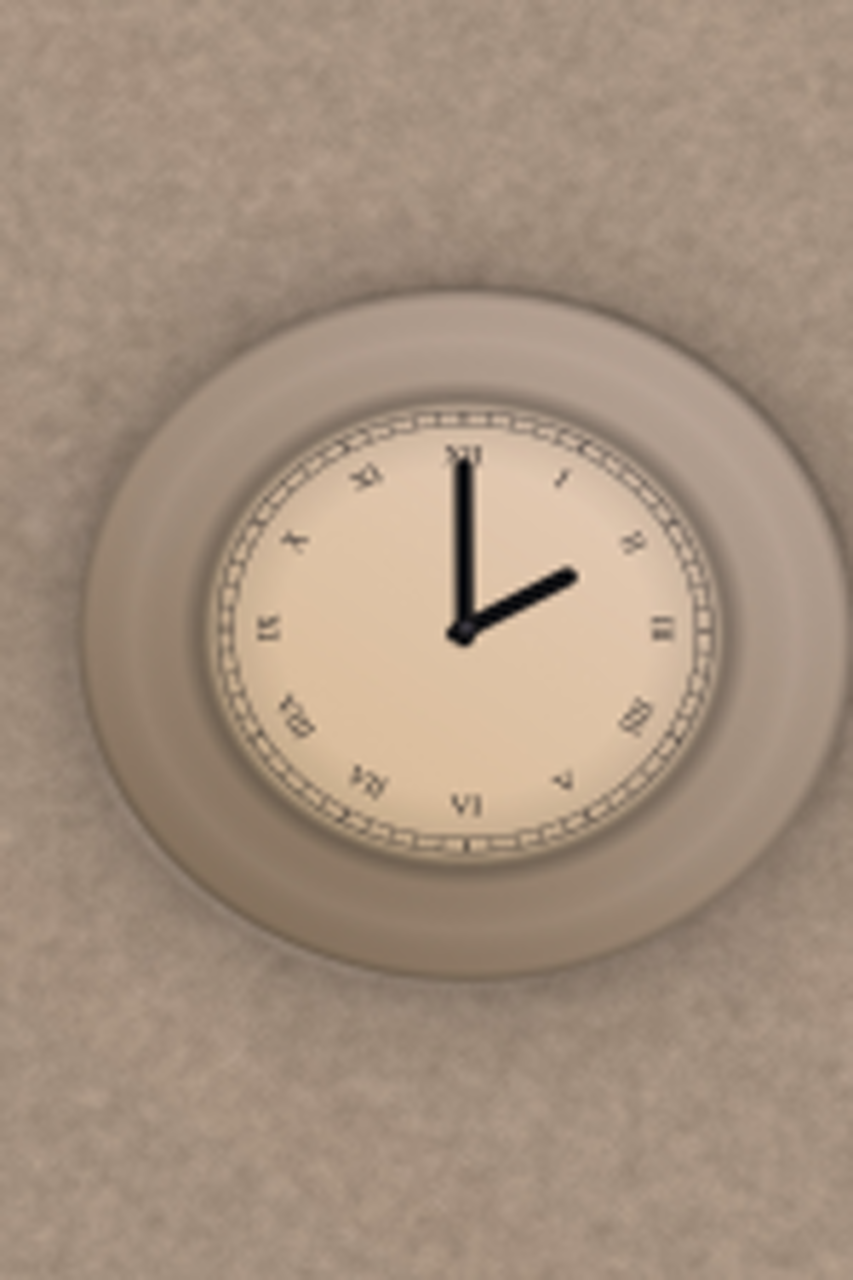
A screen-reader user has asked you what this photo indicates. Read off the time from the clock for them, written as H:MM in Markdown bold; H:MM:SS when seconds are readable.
**2:00**
